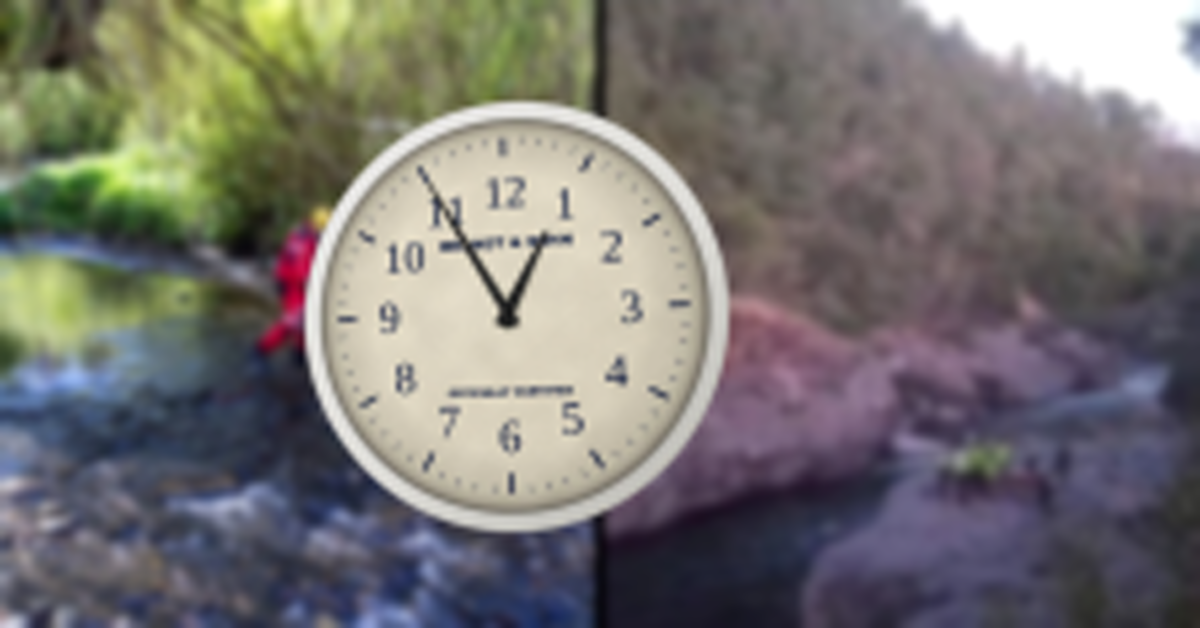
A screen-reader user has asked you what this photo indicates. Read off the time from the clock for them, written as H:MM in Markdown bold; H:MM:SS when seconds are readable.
**12:55**
